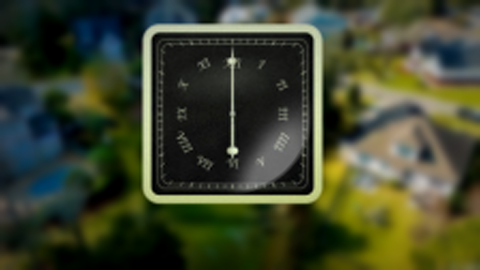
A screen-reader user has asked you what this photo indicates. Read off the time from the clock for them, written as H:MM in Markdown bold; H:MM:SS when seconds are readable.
**6:00**
